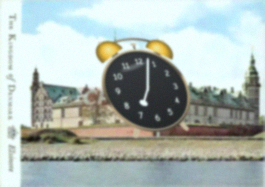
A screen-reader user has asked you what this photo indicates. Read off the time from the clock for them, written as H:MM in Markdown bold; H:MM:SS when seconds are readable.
**7:03**
